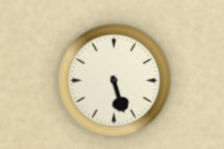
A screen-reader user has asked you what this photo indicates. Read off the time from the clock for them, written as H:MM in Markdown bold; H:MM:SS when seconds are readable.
**5:27**
